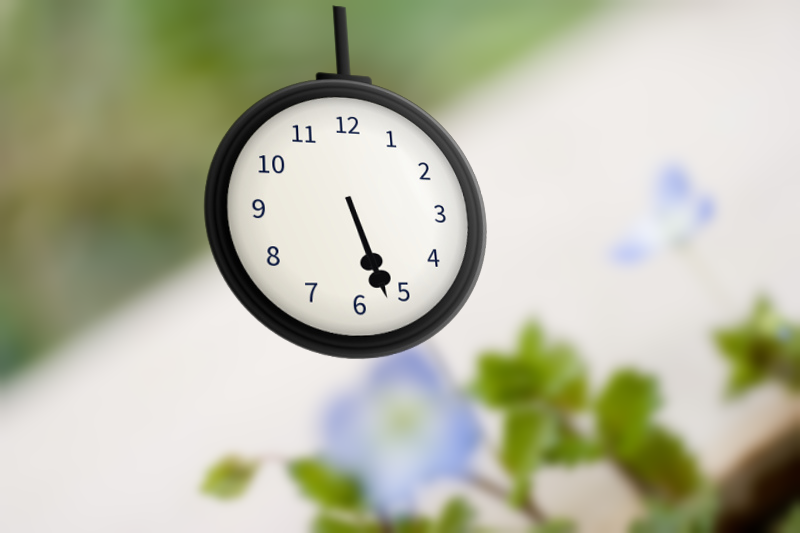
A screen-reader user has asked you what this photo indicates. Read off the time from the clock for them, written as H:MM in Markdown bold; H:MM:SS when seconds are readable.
**5:27**
